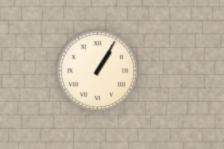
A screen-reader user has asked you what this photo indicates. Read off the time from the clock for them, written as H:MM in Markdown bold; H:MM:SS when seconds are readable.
**1:05**
